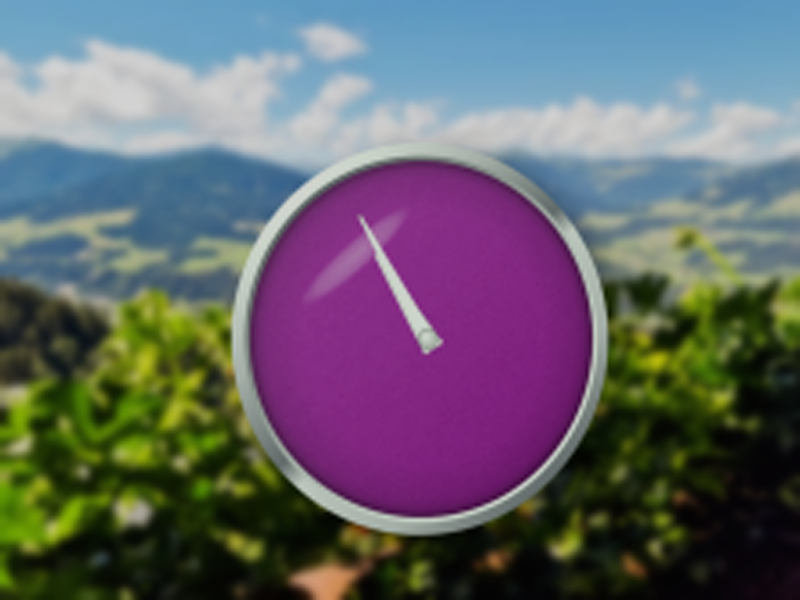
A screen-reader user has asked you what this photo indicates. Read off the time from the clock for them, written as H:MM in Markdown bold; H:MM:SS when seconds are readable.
**10:55**
